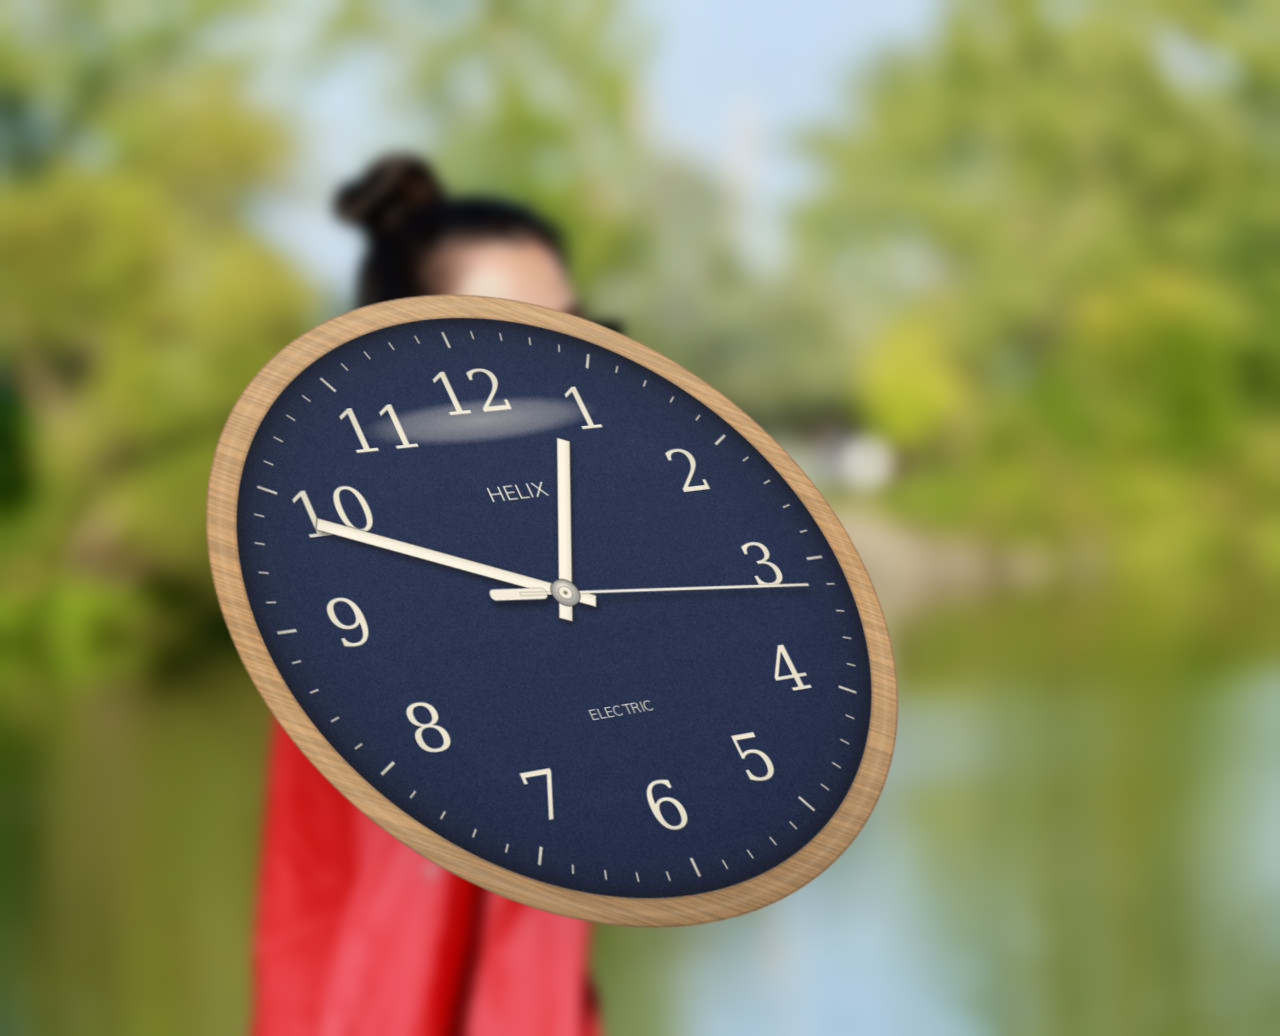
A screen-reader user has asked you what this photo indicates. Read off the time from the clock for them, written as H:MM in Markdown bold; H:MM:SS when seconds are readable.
**12:49:16**
